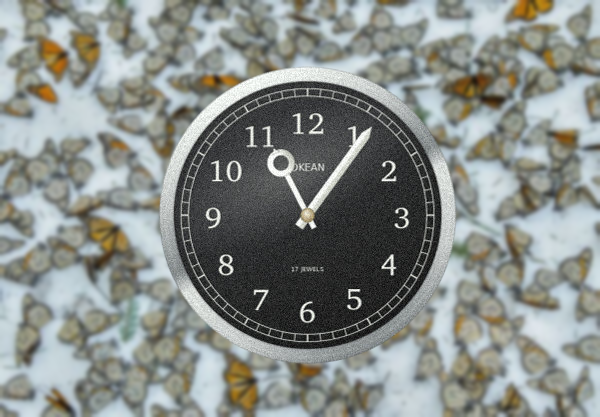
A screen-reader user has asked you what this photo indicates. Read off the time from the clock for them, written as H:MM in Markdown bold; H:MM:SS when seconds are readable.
**11:06**
